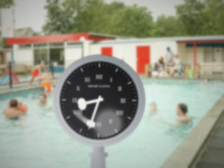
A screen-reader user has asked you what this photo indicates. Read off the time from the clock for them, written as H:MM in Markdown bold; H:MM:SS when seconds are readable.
**8:33**
